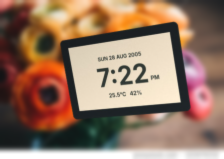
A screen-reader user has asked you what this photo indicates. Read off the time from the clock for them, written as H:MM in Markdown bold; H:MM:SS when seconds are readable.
**7:22**
